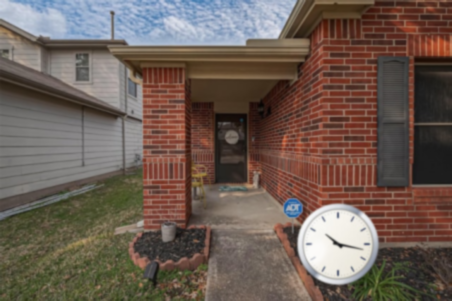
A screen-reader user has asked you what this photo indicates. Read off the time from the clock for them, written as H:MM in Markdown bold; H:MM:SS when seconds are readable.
**10:17**
